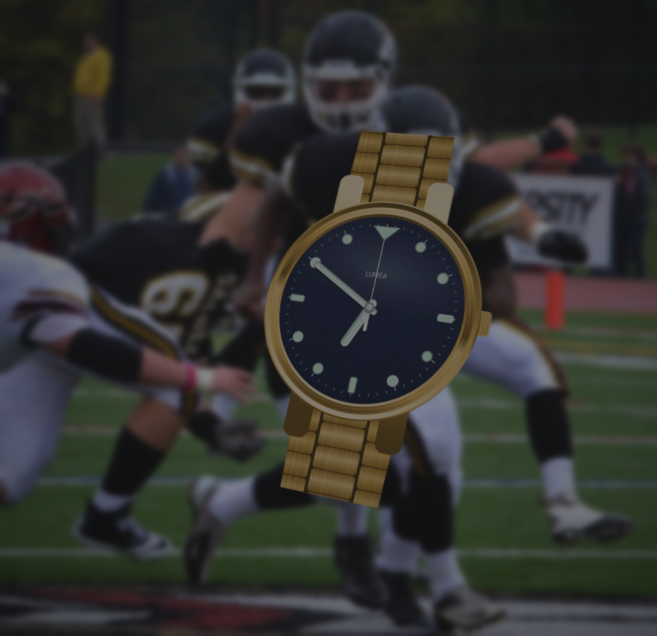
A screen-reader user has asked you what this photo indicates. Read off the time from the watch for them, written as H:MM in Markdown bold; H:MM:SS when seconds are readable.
**6:50:00**
